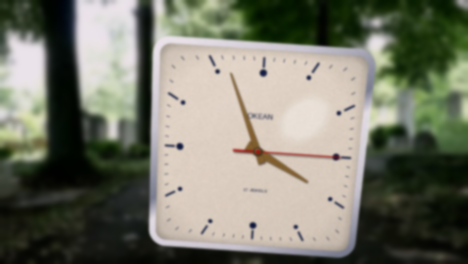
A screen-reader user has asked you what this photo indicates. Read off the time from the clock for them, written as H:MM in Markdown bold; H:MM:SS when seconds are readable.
**3:56:15**
